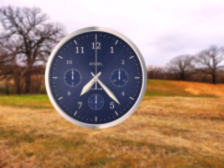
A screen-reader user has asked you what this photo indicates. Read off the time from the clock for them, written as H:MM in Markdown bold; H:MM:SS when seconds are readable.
**7:23**
